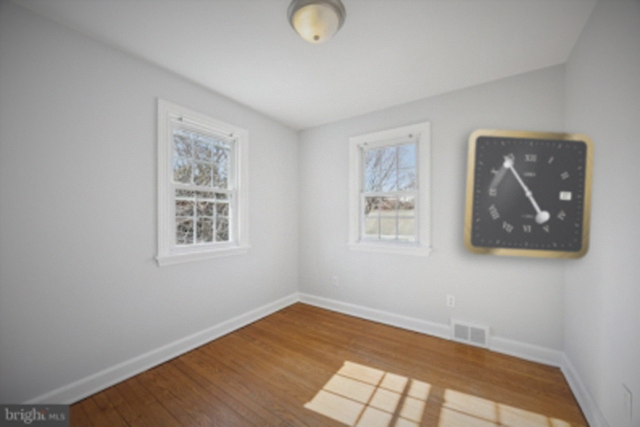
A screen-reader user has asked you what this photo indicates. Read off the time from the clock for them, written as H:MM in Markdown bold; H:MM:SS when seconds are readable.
**4:54**
